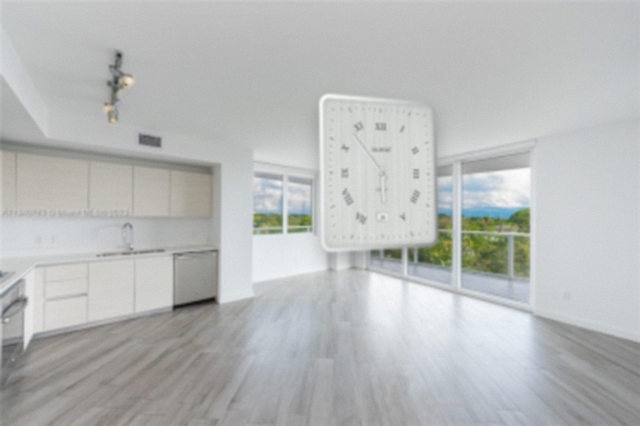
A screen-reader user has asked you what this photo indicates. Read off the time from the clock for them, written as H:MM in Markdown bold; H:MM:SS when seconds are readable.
**5:53**
